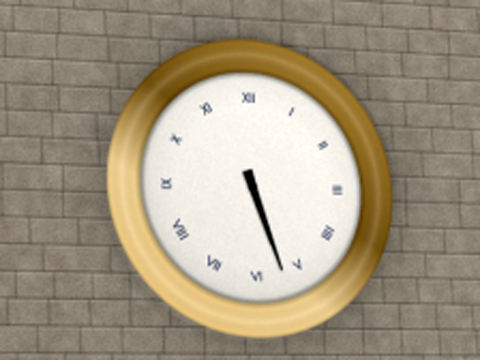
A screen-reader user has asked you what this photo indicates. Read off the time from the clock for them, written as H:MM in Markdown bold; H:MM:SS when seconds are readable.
**5:27**
